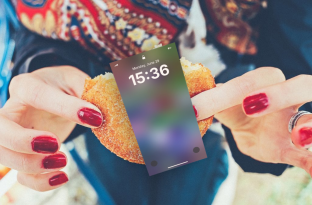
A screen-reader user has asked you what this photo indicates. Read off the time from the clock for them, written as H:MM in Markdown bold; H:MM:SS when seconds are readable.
**15:36**
